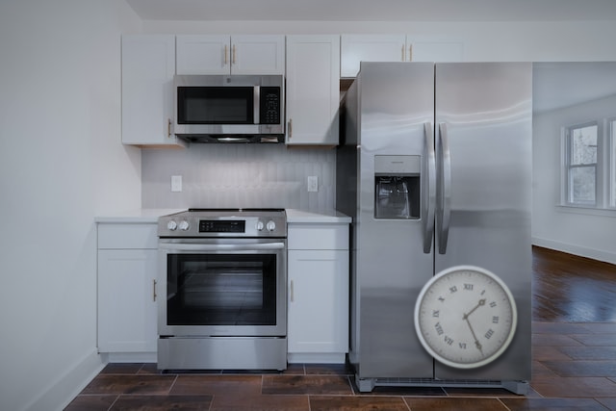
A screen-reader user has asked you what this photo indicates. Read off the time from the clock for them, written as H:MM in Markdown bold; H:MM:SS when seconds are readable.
**1:25**
